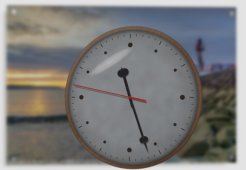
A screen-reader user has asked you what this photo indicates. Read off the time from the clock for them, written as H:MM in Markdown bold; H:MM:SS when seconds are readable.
**11:26:47**
